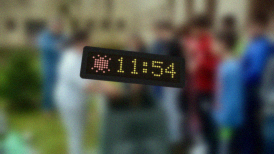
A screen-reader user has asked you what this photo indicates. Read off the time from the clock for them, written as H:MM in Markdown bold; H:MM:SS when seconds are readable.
**11:54**
